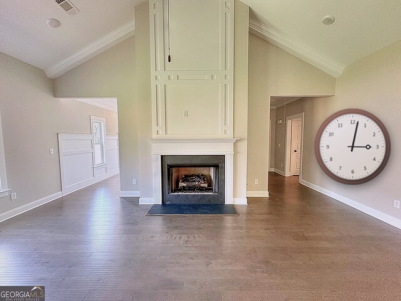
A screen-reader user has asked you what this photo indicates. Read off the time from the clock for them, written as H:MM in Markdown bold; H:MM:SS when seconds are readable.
**3:02**
